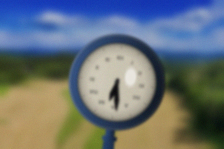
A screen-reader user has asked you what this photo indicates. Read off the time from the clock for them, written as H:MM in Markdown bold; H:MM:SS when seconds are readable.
**6:29**
